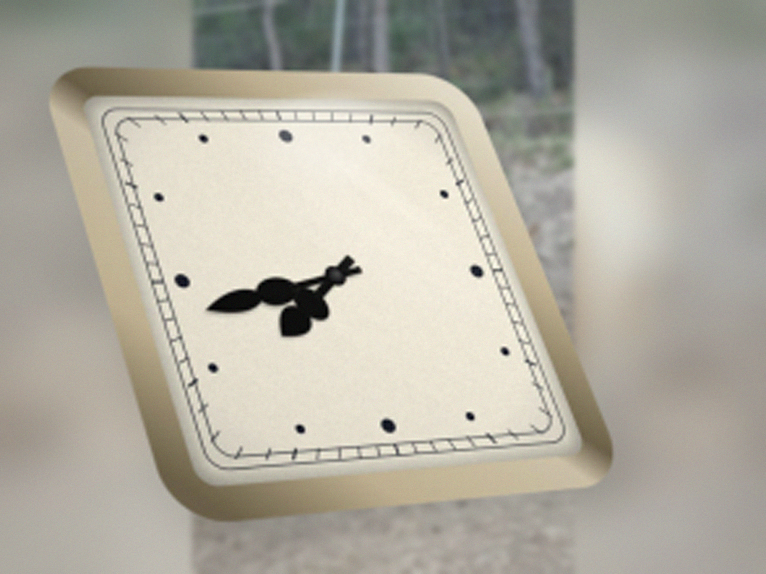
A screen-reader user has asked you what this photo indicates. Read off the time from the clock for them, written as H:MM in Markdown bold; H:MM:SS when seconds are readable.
**7:43**
